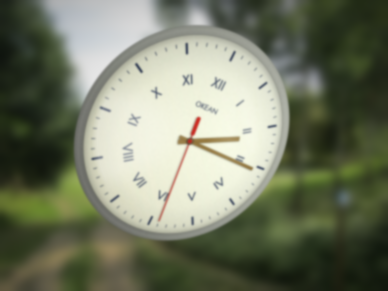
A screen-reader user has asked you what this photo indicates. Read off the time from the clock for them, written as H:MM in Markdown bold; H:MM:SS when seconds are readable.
**2:15:29**
